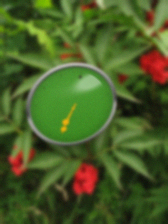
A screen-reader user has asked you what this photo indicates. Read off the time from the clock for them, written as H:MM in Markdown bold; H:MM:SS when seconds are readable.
**6:32**
